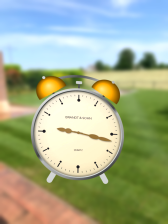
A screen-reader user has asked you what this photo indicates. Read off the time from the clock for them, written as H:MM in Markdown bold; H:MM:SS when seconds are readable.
**9:17**
